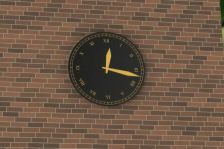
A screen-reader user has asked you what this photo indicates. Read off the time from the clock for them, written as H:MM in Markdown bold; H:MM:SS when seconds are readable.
**12:17**
